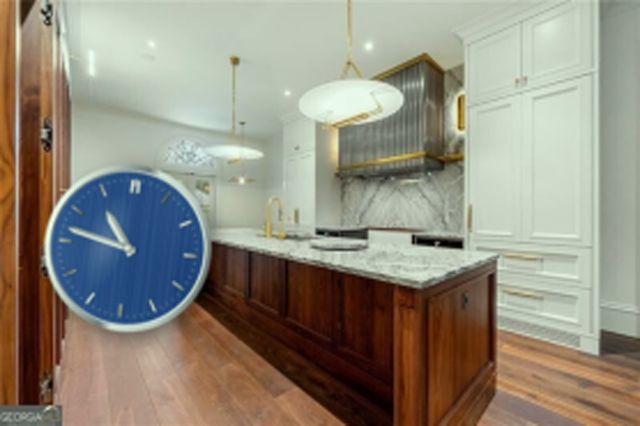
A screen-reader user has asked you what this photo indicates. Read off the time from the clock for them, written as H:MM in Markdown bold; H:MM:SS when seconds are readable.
**10:47**
